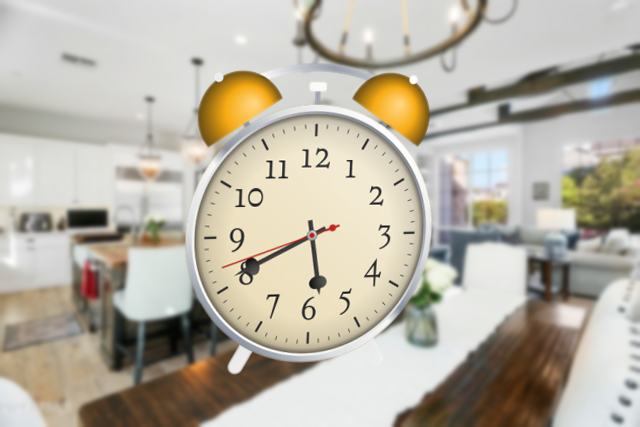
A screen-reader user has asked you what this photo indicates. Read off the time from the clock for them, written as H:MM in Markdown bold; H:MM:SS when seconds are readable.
**5:40:42**
